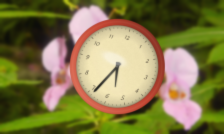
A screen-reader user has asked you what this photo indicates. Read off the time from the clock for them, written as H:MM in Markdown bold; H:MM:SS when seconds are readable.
**5:34**
